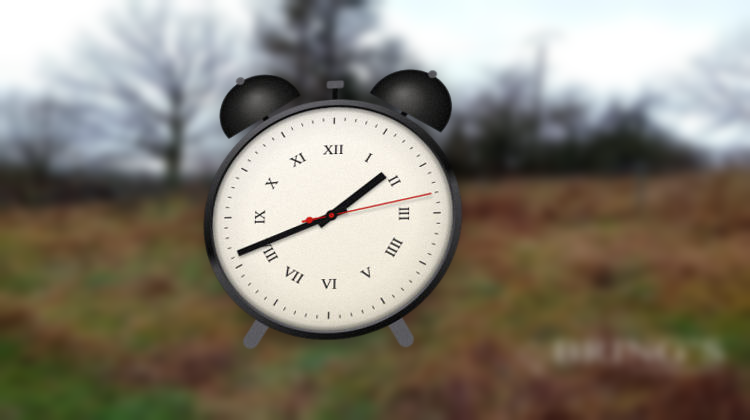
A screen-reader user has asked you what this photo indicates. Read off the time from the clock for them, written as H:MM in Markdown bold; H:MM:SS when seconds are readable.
**1:41:13**
